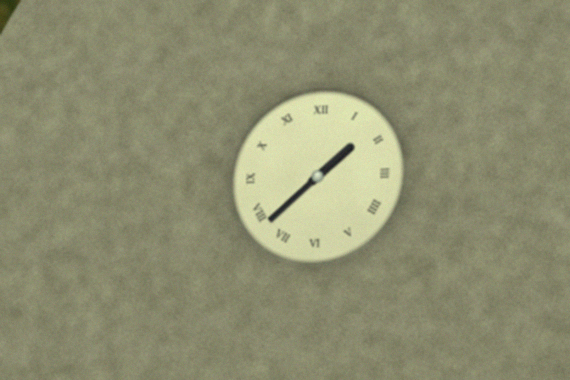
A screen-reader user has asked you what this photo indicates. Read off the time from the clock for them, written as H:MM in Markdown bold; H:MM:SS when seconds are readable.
**1:38**
